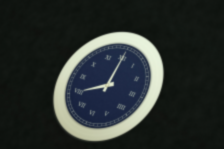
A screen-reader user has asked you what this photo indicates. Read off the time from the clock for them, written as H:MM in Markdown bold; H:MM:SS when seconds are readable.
**8:00**
